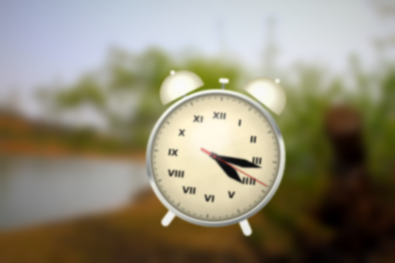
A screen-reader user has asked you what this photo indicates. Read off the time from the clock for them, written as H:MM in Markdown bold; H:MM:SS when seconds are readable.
**4:16:19**
